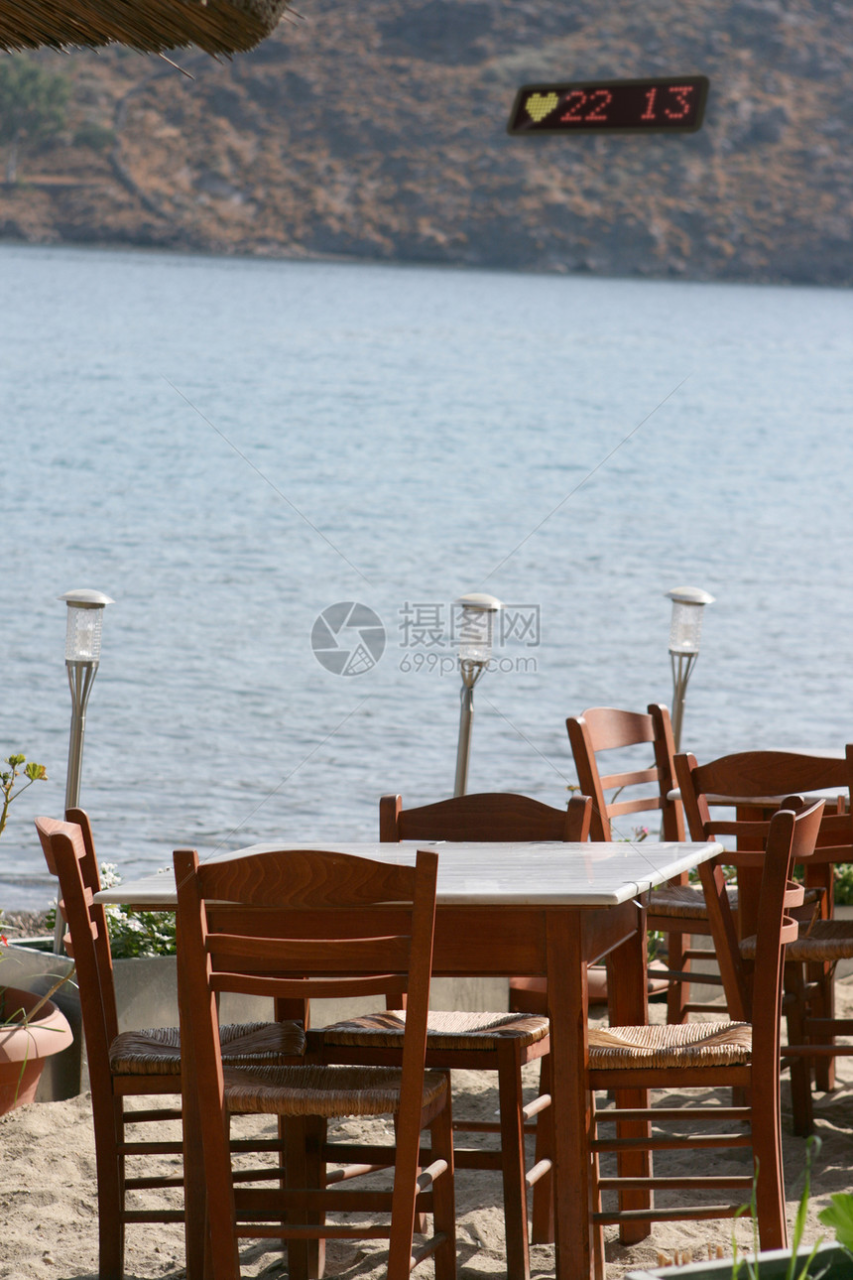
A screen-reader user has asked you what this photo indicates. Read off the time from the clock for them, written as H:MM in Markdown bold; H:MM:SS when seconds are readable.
**22:13**
